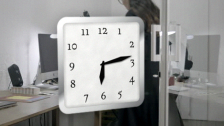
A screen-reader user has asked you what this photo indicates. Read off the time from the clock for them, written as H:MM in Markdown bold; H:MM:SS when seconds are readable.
**6:13**
